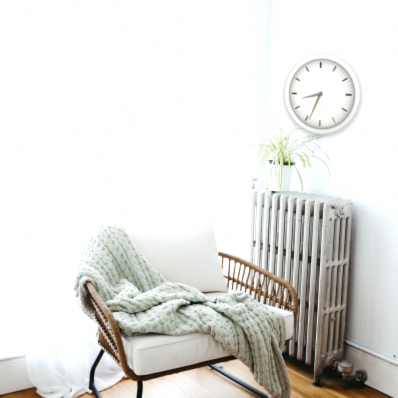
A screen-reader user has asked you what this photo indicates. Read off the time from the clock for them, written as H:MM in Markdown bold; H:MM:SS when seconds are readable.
**8:34**
